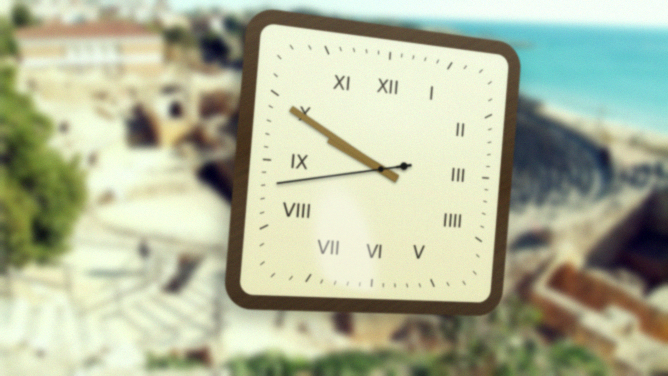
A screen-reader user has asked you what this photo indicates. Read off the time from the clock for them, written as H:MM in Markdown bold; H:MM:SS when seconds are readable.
**9:49:43**
